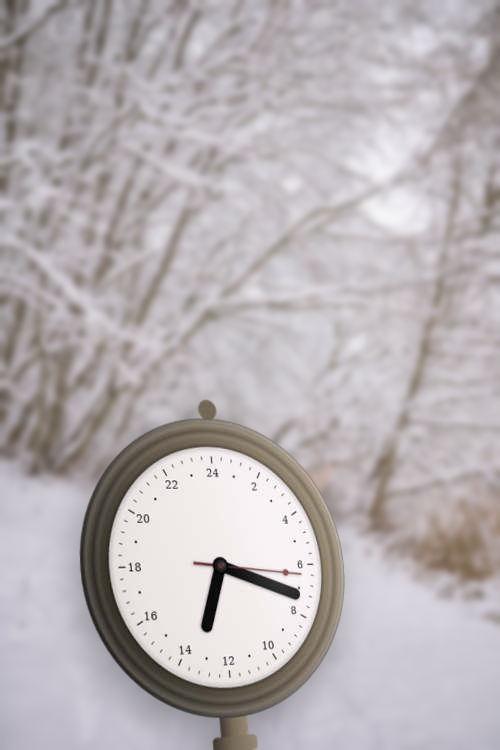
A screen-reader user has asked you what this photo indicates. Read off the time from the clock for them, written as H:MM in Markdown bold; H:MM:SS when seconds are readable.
**13:18:16**
